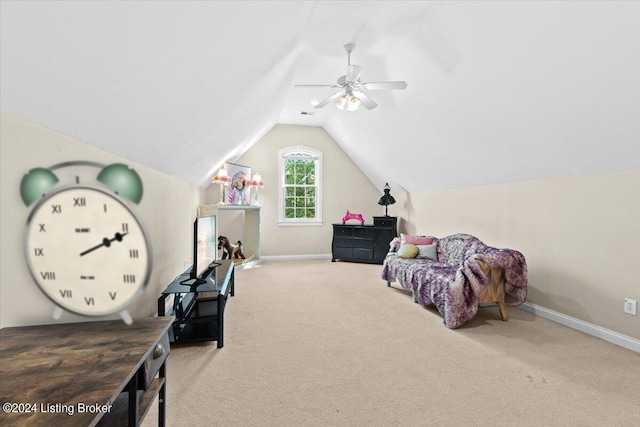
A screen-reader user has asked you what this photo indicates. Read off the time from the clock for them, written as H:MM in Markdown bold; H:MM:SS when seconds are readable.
**2:11**
